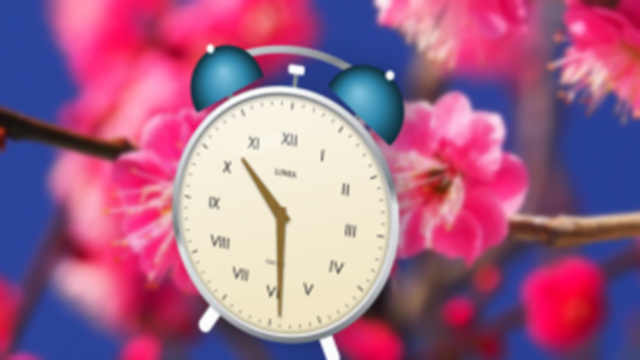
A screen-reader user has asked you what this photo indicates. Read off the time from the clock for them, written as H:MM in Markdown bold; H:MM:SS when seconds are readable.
**10:29**
